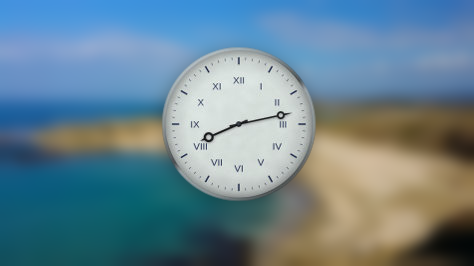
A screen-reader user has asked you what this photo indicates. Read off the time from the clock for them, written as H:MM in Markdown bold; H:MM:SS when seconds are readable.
**8:13**
